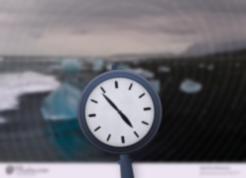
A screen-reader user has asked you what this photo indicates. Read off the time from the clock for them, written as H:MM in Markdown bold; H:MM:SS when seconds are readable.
**4:54**
